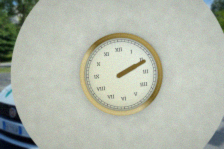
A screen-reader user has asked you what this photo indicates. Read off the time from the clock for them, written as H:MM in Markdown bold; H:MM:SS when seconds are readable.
**2:11**
